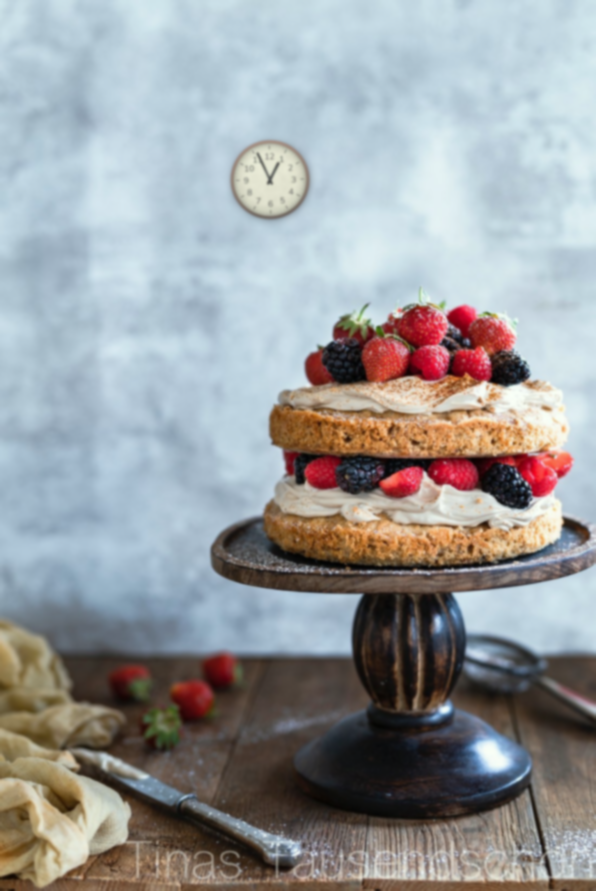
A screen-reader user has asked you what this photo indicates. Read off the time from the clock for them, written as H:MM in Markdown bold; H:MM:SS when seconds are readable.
**12:56**
